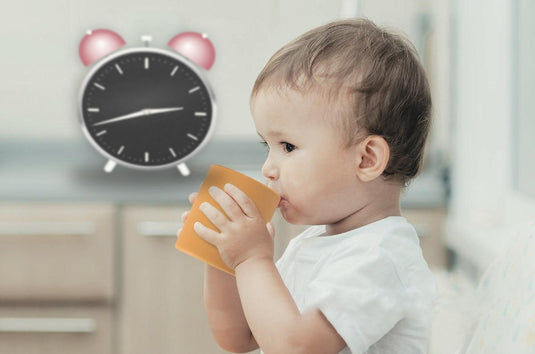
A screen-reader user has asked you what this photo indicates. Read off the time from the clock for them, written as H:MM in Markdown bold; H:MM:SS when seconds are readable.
**2:42**
